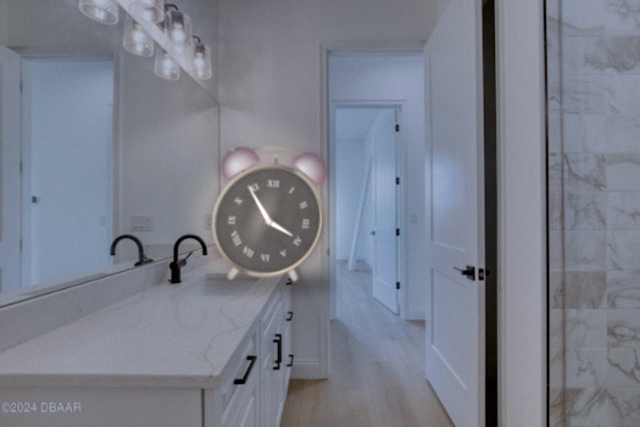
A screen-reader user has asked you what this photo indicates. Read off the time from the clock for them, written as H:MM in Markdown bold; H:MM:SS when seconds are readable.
**3:54**
